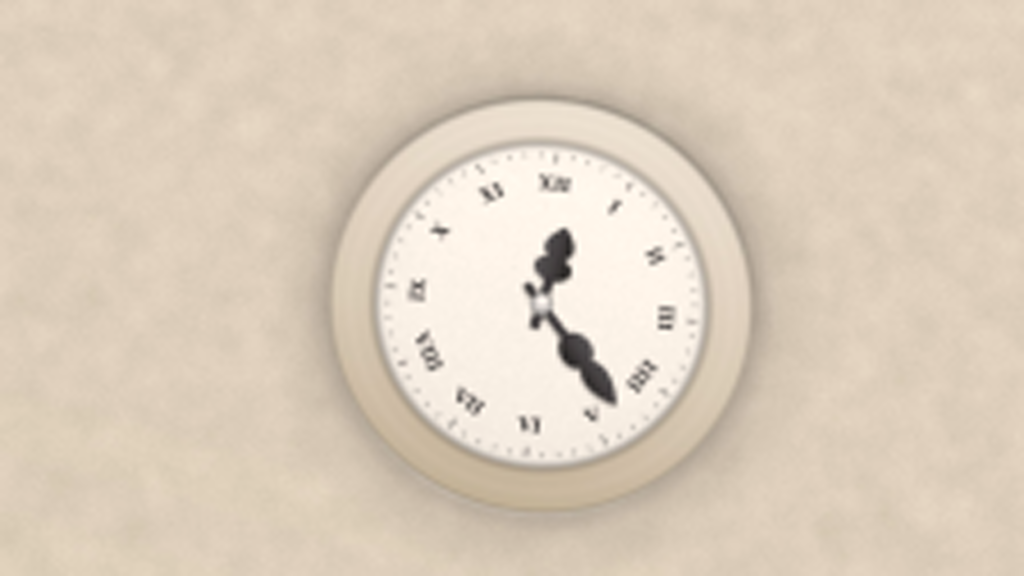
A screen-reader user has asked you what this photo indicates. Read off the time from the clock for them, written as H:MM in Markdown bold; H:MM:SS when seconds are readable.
**12:23**
